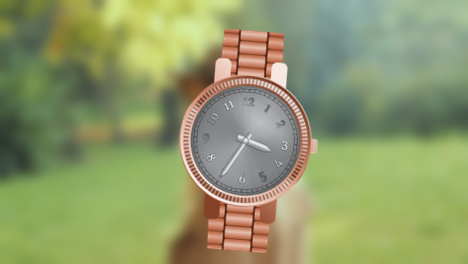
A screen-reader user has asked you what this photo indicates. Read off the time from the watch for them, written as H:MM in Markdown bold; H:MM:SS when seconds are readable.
**3:35**
